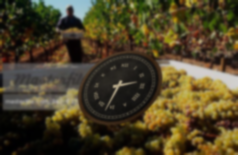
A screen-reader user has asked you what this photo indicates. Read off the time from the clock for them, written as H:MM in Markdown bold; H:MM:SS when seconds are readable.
**2:32**
